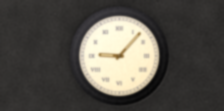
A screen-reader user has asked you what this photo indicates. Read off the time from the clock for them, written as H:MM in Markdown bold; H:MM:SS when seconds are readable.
**9:07**
